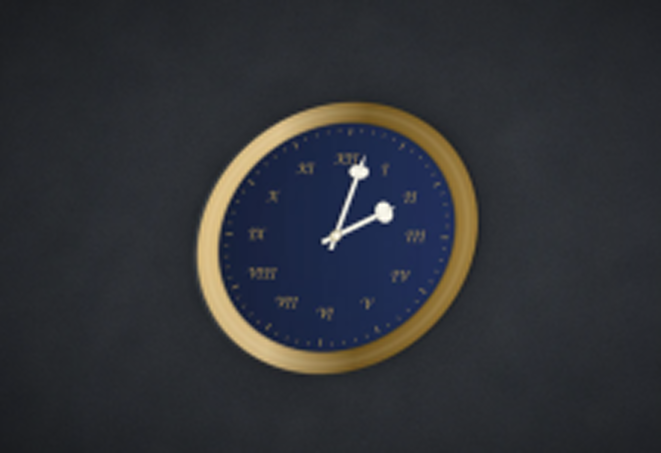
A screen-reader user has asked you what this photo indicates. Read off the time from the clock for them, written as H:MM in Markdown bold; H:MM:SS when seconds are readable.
**2:02**
